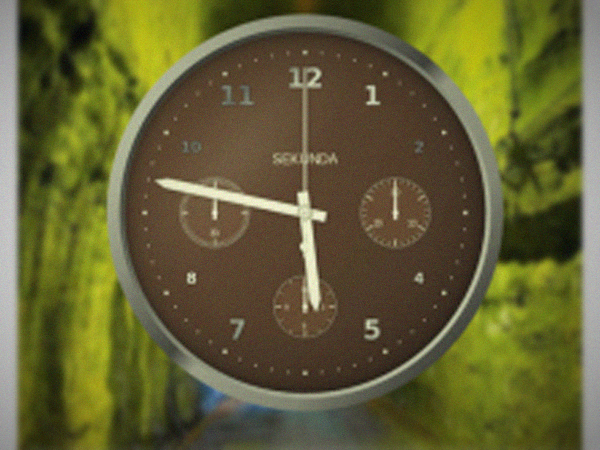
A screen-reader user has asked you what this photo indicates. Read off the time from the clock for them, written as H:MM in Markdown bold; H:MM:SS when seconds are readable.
**5:47**
